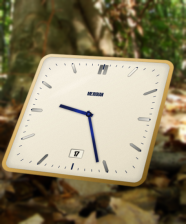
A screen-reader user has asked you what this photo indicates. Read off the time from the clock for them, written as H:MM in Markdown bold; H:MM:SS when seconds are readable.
**9:26**
